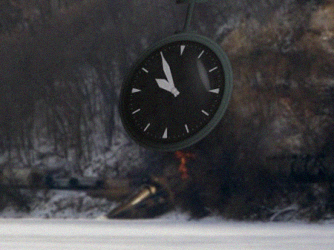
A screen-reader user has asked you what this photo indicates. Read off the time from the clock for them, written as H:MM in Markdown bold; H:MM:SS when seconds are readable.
**9:55**
